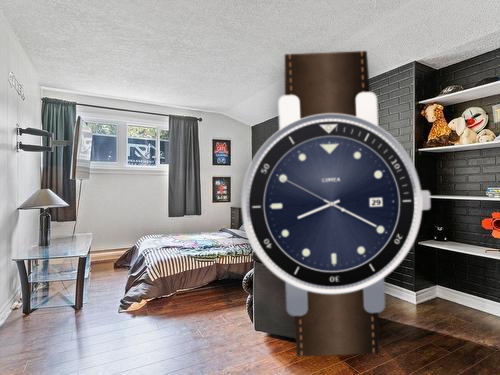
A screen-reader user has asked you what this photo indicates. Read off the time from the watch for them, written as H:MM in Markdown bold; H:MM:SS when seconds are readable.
**8:19:50**
